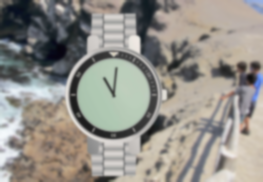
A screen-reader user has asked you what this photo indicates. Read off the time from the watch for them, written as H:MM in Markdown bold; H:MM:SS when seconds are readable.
**11:01**
